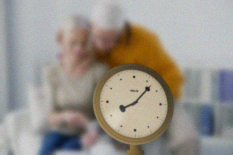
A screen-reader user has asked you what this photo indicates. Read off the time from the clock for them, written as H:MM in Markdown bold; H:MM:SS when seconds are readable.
**8:07**
